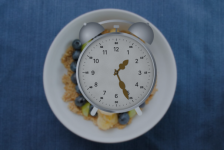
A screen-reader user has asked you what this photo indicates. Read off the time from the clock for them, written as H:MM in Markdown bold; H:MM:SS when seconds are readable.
**1:26**
